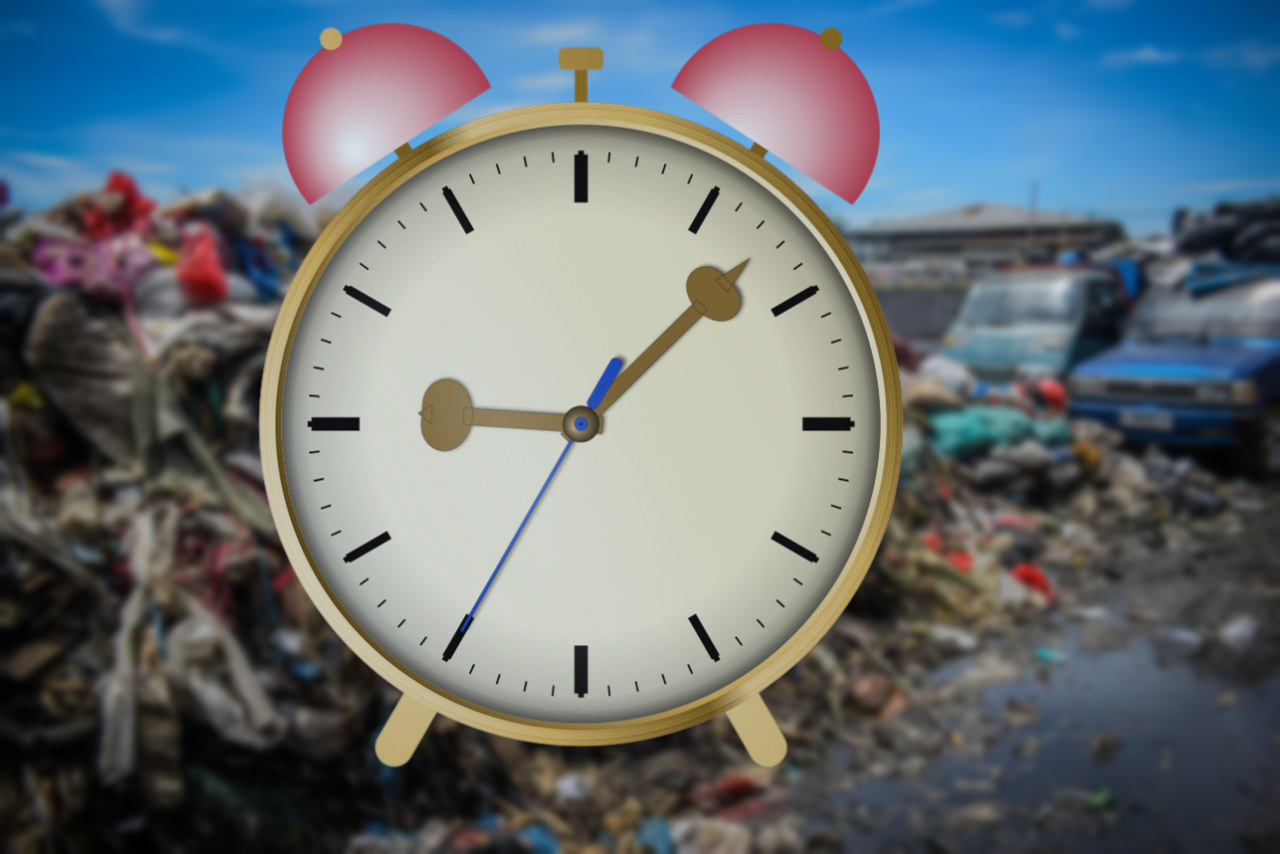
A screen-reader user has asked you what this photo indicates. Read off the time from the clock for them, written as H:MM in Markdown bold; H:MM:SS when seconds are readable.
**9:07:35**
